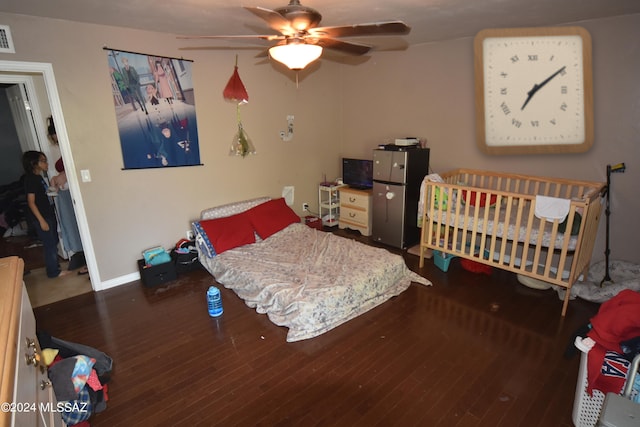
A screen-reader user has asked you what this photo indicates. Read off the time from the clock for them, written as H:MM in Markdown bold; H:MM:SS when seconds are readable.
**7:09**
